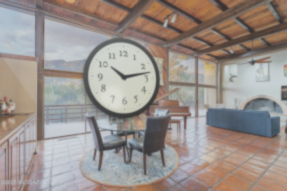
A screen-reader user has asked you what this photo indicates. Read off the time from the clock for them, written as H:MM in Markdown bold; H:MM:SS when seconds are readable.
**10:13**
